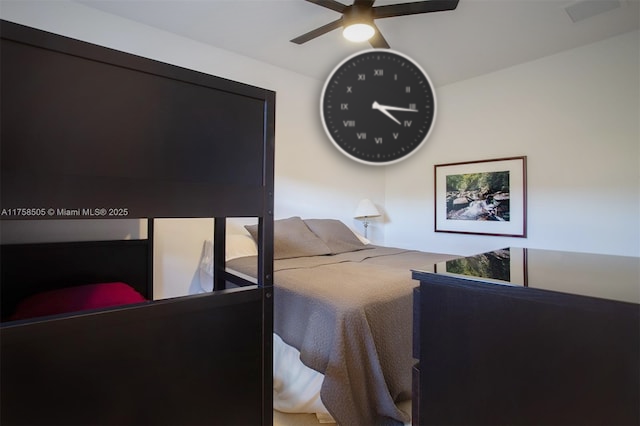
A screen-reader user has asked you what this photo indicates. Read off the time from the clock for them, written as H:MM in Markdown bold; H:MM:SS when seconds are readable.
**4:16**
